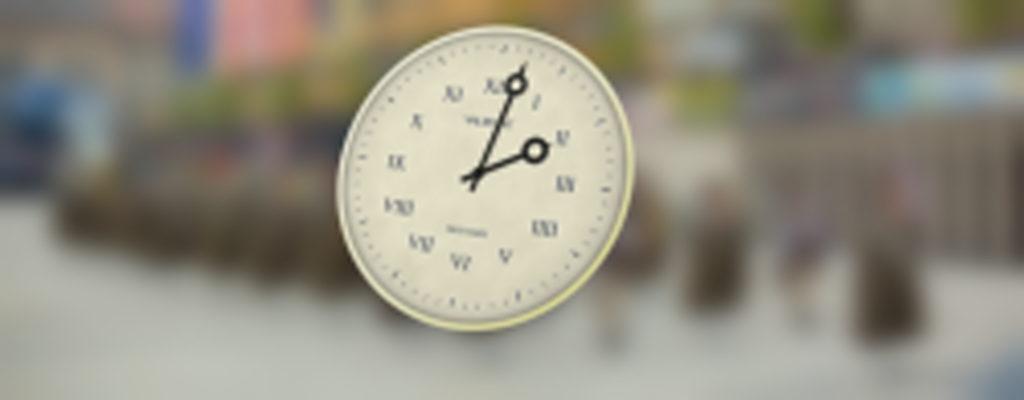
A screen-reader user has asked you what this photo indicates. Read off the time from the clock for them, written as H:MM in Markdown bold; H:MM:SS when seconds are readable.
**2:02**
